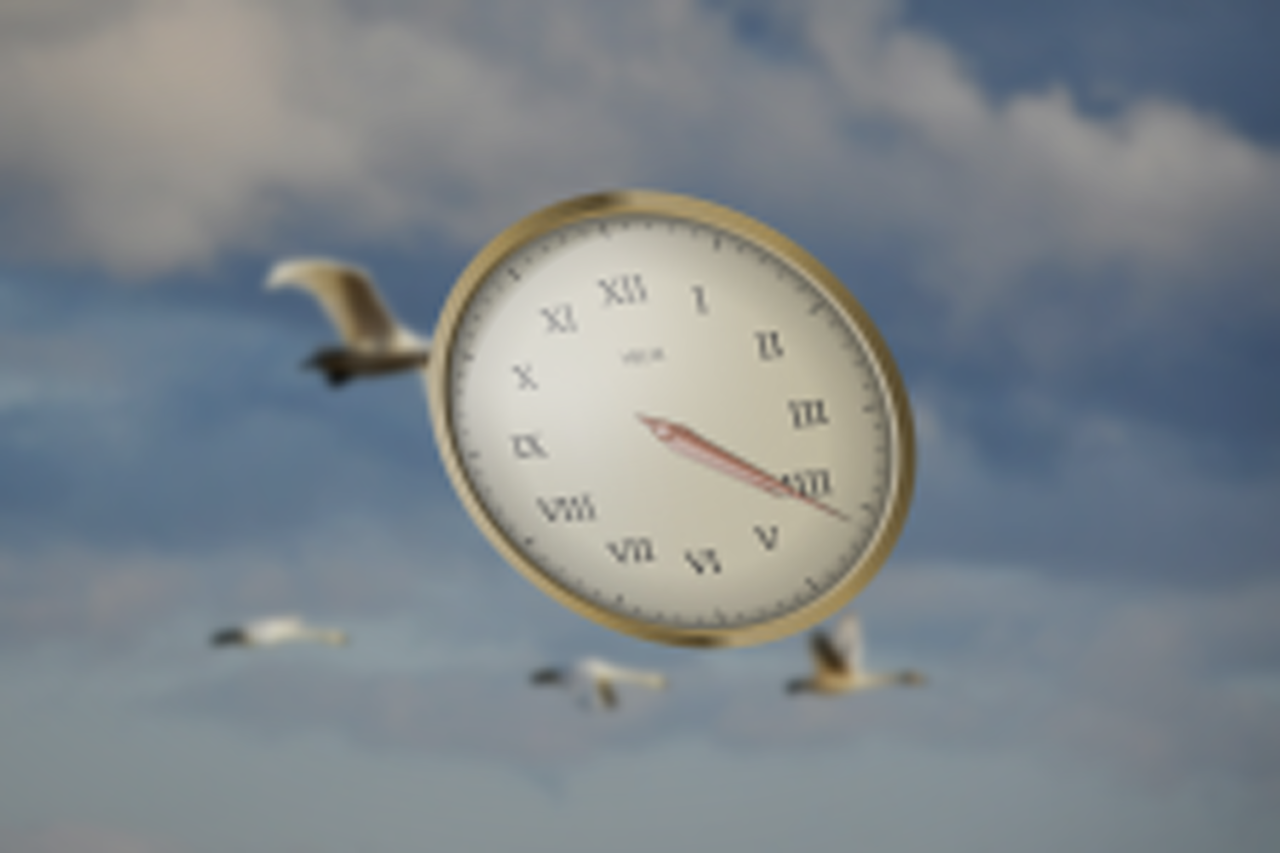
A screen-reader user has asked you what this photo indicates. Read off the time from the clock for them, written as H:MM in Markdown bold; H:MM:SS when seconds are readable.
**4:21**
